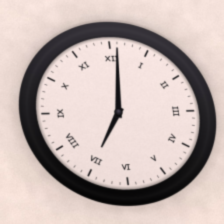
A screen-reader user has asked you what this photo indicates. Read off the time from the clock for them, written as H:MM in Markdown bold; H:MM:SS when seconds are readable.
**7:01**
